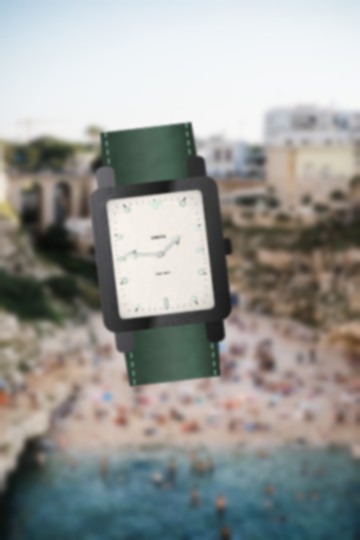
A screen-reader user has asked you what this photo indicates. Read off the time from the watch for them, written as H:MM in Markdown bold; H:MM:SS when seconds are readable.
**1:46**
